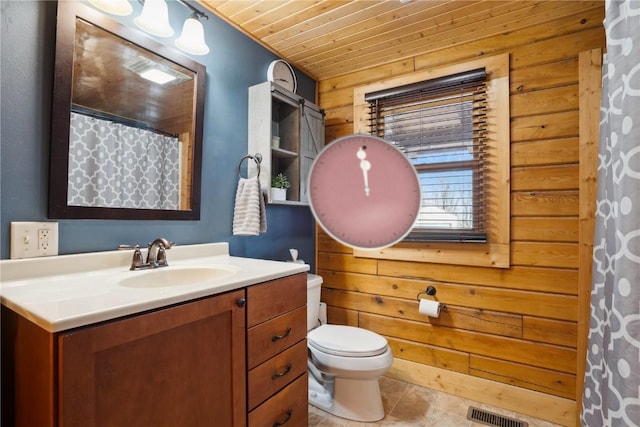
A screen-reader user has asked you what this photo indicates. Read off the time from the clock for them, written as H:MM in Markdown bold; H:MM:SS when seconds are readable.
**11:59**
